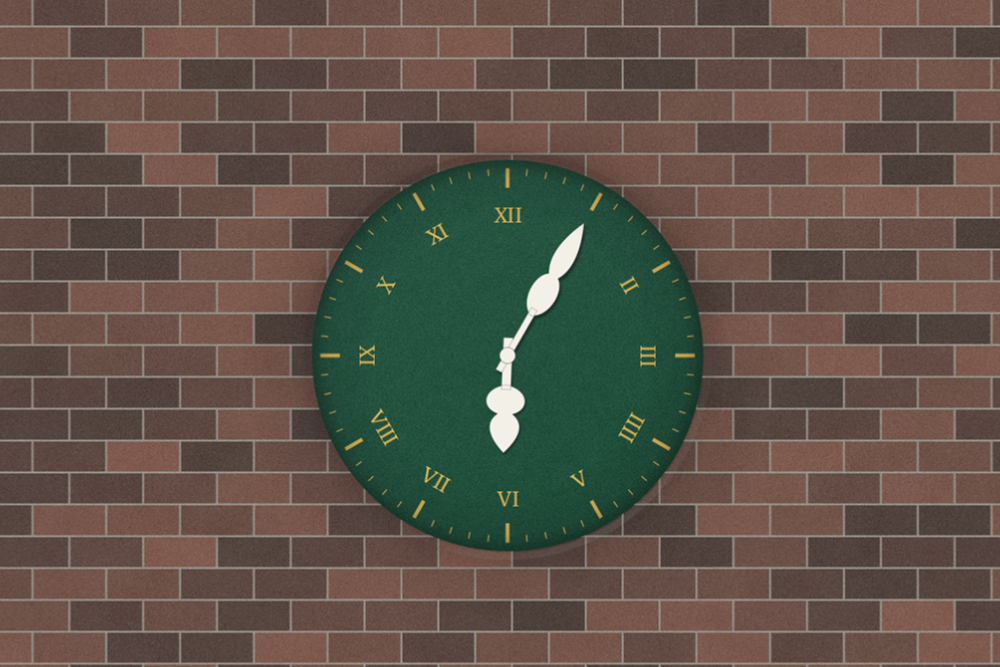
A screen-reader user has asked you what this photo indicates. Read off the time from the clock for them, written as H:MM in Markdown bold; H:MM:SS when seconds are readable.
**6:05**
